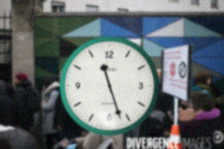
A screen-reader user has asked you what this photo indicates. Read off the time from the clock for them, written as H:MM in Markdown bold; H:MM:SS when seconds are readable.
**11:27**
